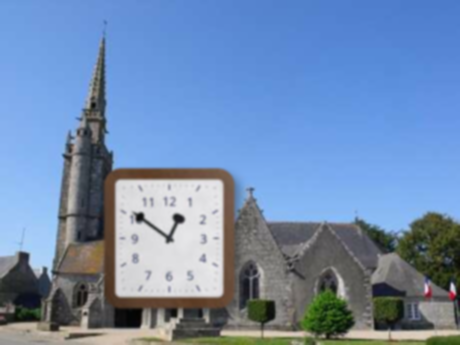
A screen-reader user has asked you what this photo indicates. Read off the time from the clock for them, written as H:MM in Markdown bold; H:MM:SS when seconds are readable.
**12:51**
